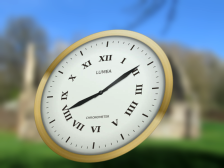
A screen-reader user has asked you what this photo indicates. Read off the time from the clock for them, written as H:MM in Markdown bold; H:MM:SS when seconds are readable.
**8:09**
